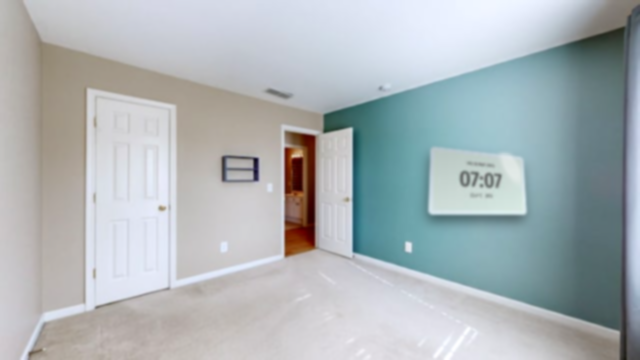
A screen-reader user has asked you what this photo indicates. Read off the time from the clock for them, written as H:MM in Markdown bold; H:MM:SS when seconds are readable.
**7:07**
